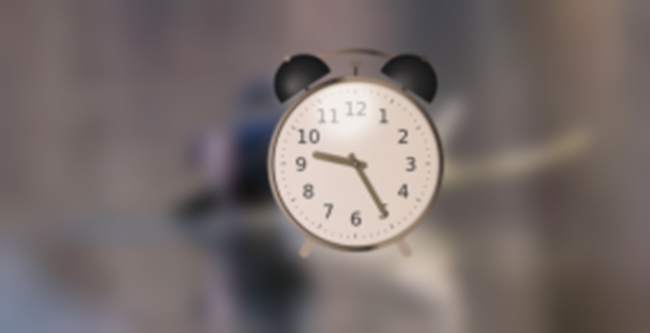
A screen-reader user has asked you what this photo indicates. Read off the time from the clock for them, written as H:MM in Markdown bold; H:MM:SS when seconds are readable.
**9:25**
